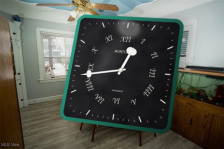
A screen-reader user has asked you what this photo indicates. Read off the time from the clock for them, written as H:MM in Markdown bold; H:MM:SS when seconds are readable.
**12:43**
